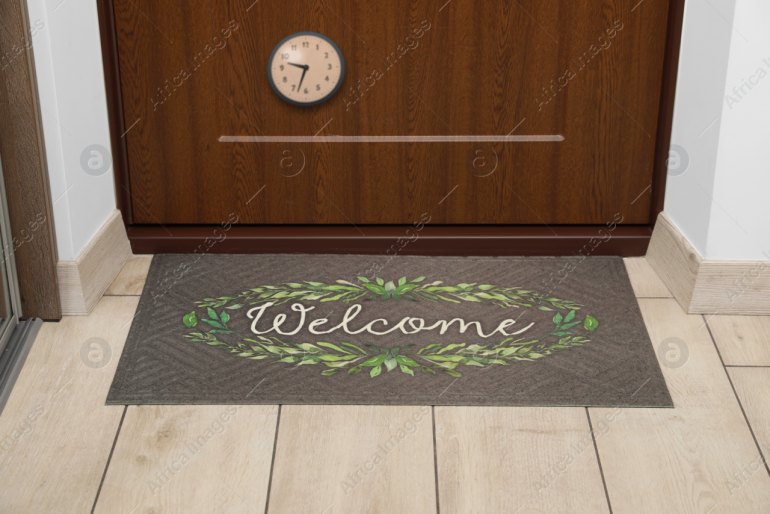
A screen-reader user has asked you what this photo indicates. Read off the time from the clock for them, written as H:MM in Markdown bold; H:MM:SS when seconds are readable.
**9:33**
